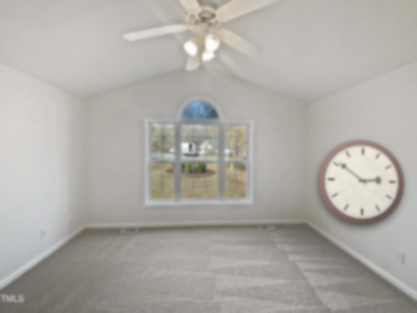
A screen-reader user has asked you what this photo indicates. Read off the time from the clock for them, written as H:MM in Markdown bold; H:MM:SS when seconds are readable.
**2:51**
